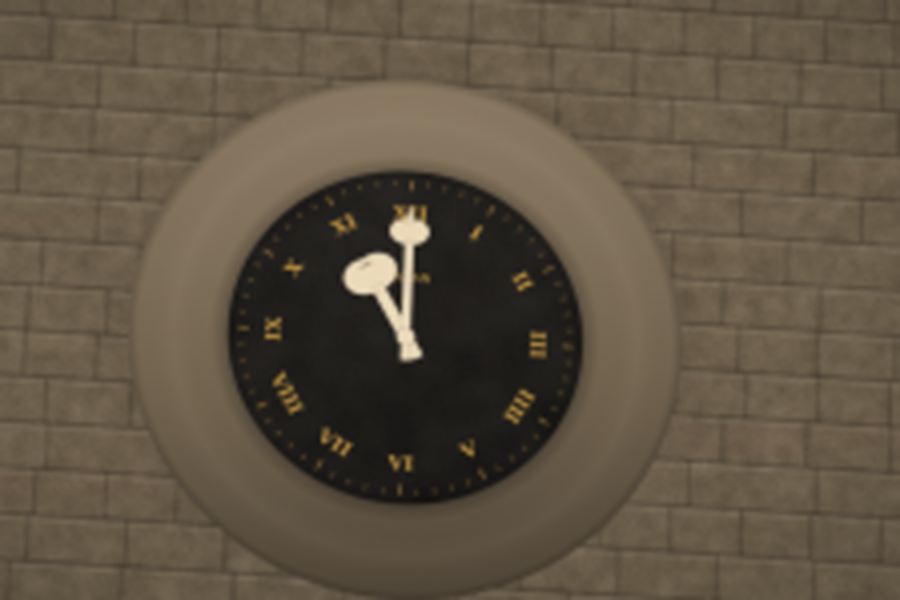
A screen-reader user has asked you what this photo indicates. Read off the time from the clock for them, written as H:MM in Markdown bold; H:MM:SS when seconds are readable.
**11:00**
